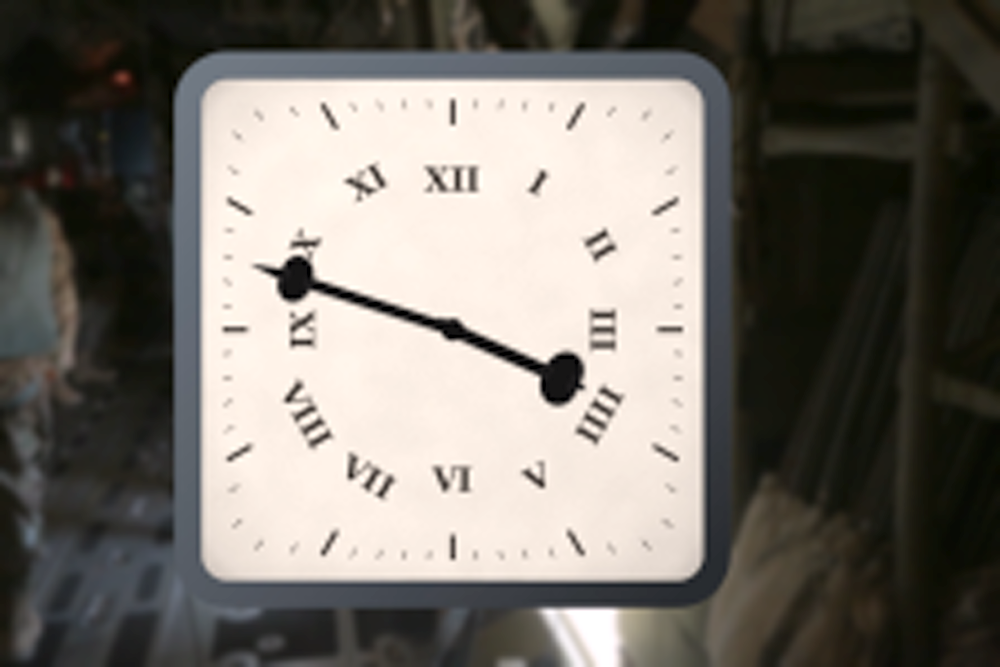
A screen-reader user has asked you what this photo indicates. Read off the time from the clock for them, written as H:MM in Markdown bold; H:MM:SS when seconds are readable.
**3:48**
